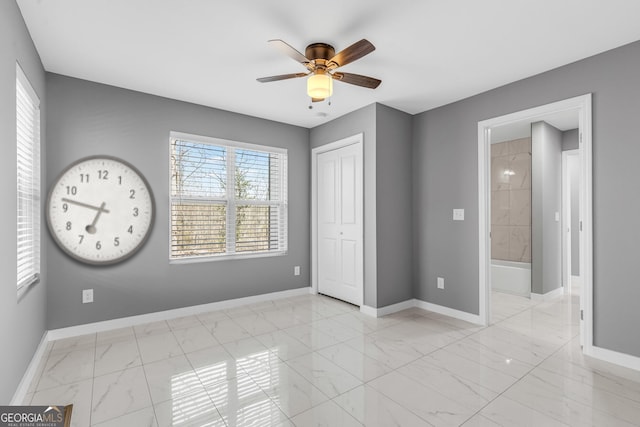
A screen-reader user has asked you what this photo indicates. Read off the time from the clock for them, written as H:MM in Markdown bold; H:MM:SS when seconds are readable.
**6:47**
